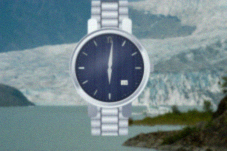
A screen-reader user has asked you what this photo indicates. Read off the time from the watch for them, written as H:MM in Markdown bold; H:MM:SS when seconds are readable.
**6:01**
